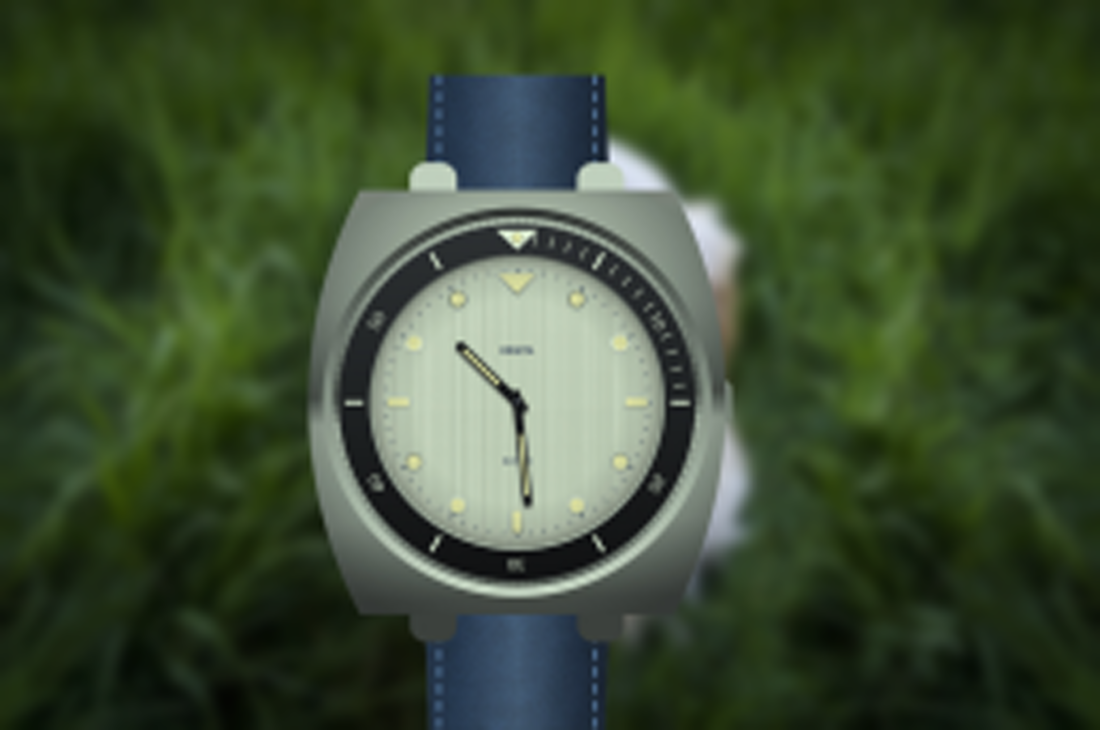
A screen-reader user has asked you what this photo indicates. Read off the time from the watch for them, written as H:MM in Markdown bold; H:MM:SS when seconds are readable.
**10:29**
